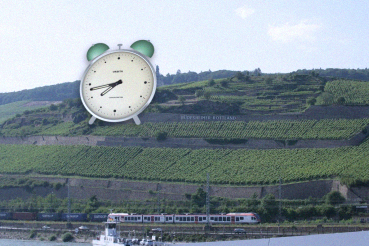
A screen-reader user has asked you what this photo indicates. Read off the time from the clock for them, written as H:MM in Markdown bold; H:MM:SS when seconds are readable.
**7:43**
